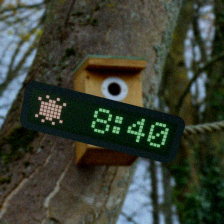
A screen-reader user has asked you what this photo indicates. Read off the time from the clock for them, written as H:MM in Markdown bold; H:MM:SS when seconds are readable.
**8:40**
